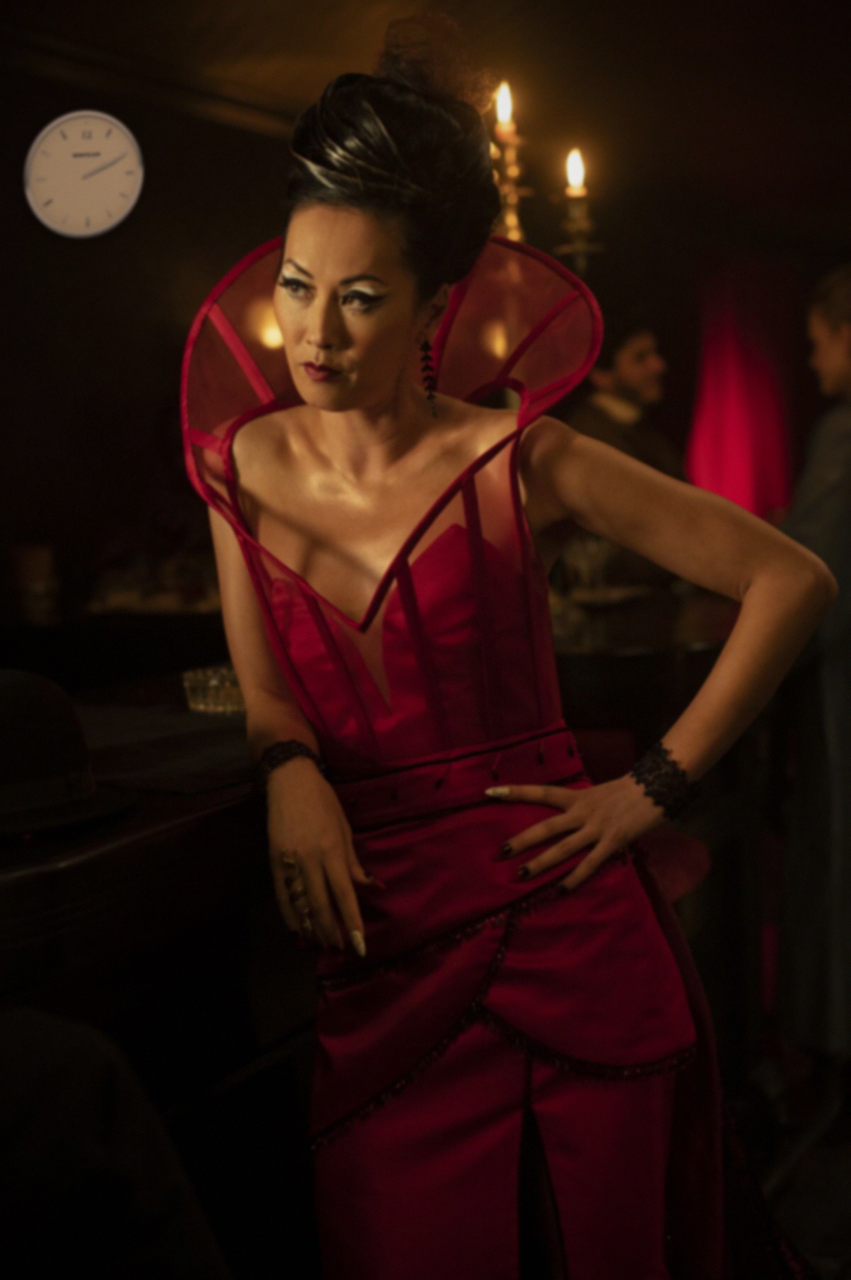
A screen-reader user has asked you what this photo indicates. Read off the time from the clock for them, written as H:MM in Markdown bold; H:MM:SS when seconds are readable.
**2:11**
